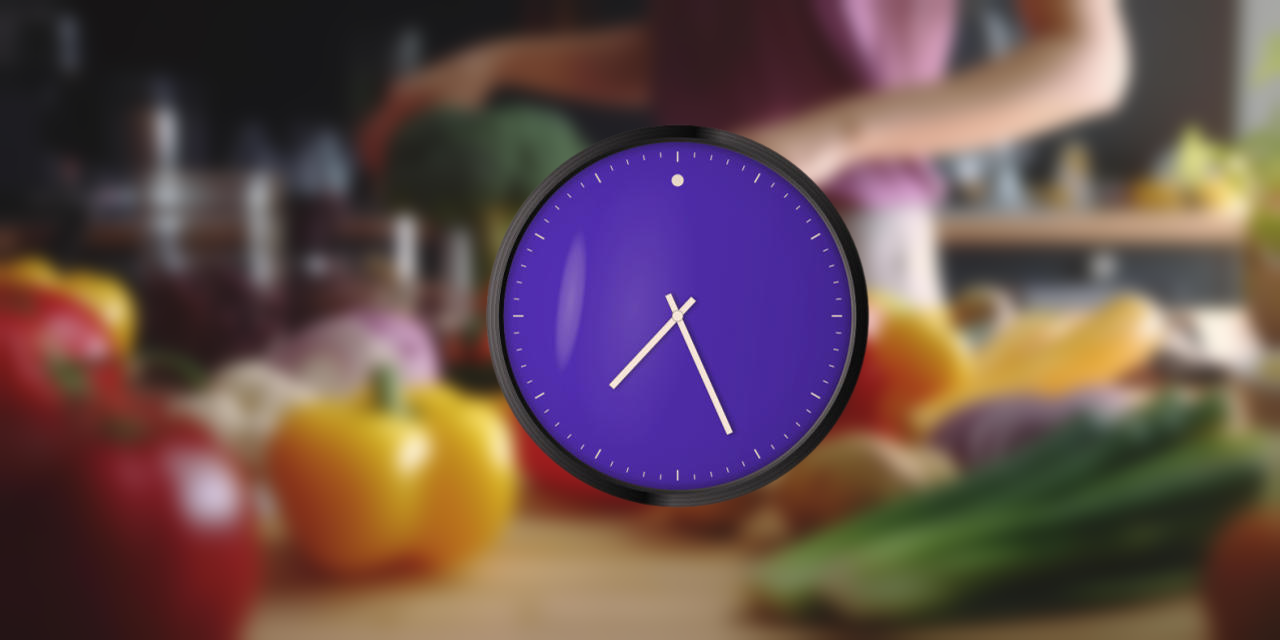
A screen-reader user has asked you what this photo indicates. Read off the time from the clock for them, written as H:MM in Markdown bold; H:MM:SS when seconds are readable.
**7:26**
